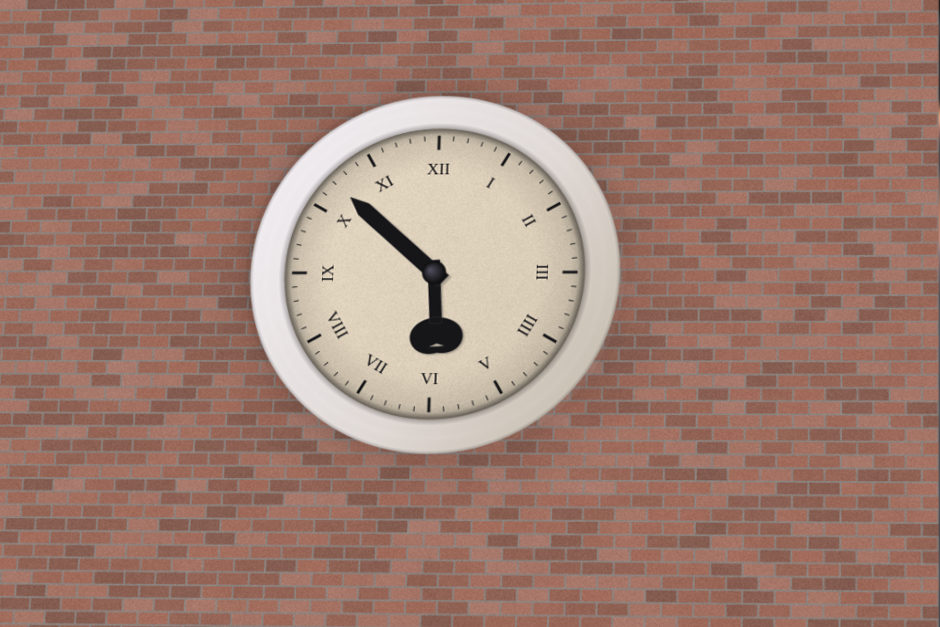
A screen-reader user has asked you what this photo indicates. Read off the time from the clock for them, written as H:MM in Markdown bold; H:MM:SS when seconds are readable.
**5:52**
